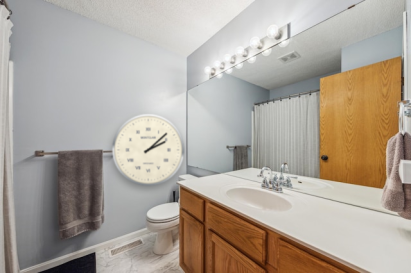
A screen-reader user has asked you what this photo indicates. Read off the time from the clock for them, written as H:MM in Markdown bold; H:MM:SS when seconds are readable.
**2:08**
